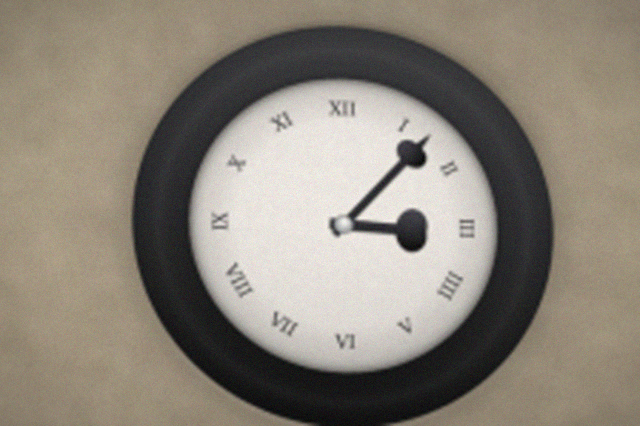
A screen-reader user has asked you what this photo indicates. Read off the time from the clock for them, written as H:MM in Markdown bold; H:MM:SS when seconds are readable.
**3:07**
